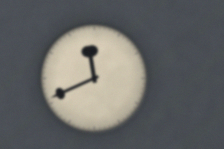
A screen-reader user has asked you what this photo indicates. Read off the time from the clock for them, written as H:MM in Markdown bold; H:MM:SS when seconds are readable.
**11:41**
